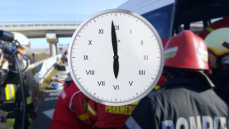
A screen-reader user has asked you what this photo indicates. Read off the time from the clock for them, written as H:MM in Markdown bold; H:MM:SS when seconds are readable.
**5:59**
